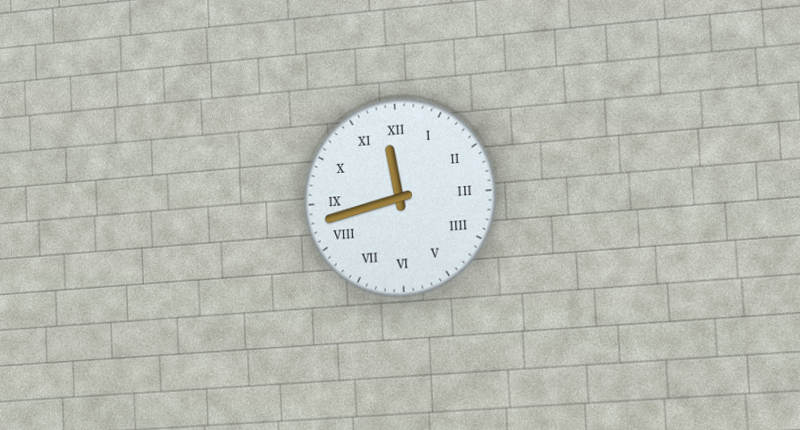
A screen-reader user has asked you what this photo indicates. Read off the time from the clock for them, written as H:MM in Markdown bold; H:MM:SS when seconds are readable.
**11:43**
